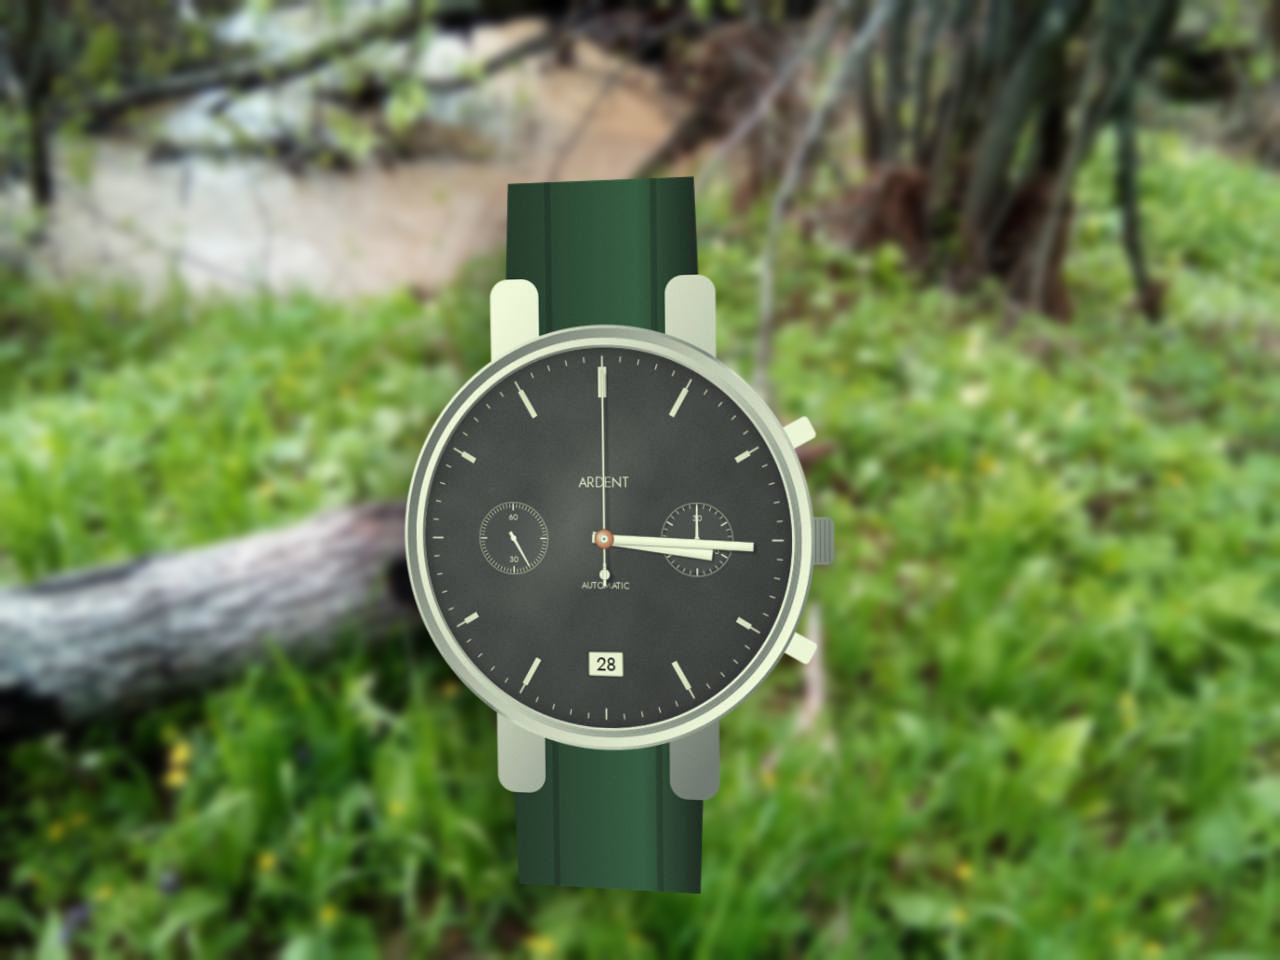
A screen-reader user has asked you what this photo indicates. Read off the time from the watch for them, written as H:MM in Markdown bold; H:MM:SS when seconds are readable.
**3:15:25**
